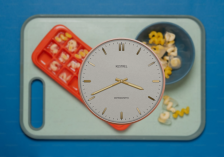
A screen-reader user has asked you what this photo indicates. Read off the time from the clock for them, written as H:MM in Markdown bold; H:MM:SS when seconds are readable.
**3:41**
